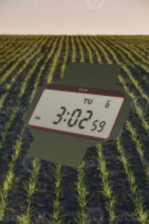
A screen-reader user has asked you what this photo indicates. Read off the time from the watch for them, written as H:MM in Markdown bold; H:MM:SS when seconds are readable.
**3:02:59**
